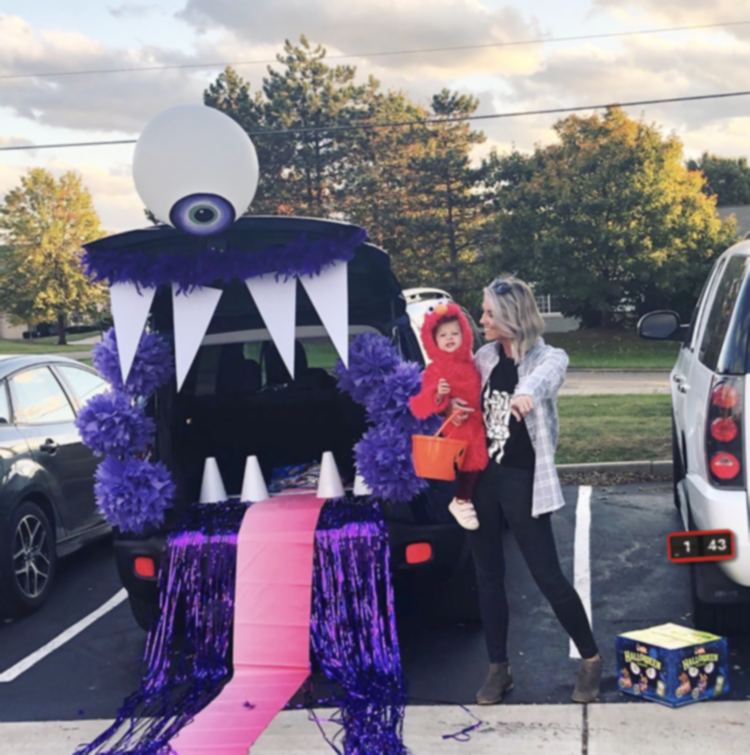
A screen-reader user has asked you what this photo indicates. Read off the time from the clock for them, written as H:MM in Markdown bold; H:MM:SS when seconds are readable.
**1:43**
